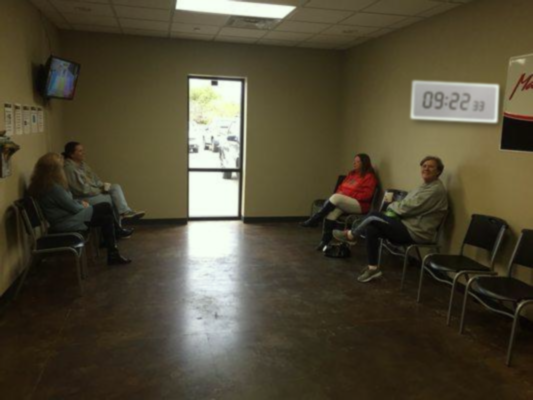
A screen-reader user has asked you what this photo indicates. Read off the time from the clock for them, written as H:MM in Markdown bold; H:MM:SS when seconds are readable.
**9:22**
